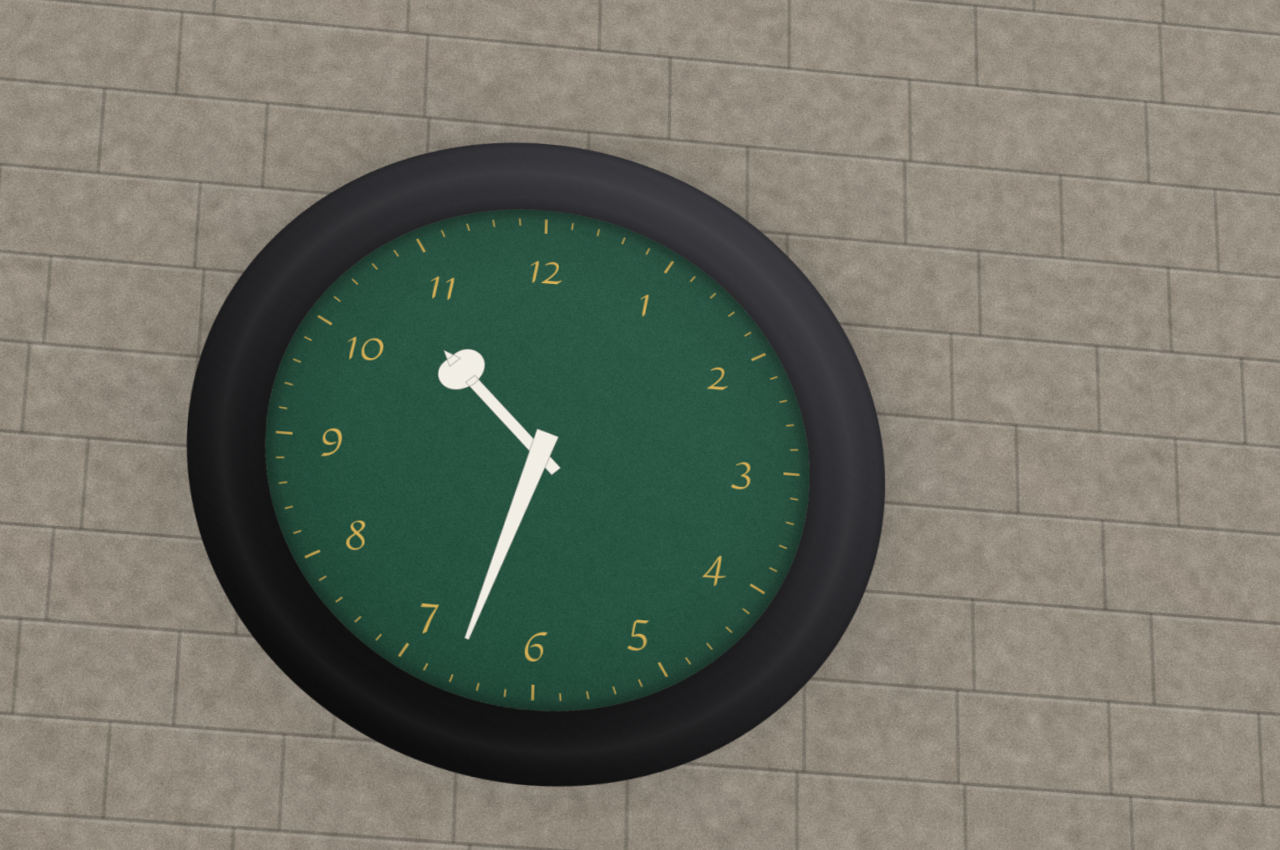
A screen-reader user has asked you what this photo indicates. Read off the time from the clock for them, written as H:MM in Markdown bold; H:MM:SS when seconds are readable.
**10:33**
